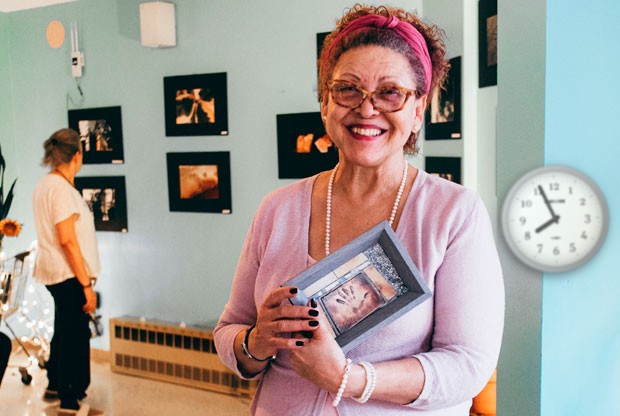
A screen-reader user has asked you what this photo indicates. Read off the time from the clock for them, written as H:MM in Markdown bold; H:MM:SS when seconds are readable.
**7:56**
